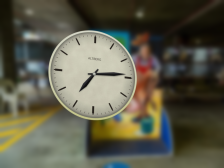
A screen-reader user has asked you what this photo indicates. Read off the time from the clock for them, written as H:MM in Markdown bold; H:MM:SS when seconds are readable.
**7:14**
